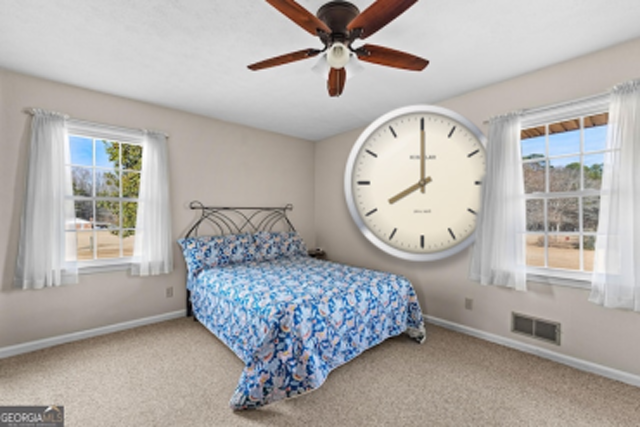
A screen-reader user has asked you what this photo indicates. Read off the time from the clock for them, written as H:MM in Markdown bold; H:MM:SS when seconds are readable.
**8:00**
